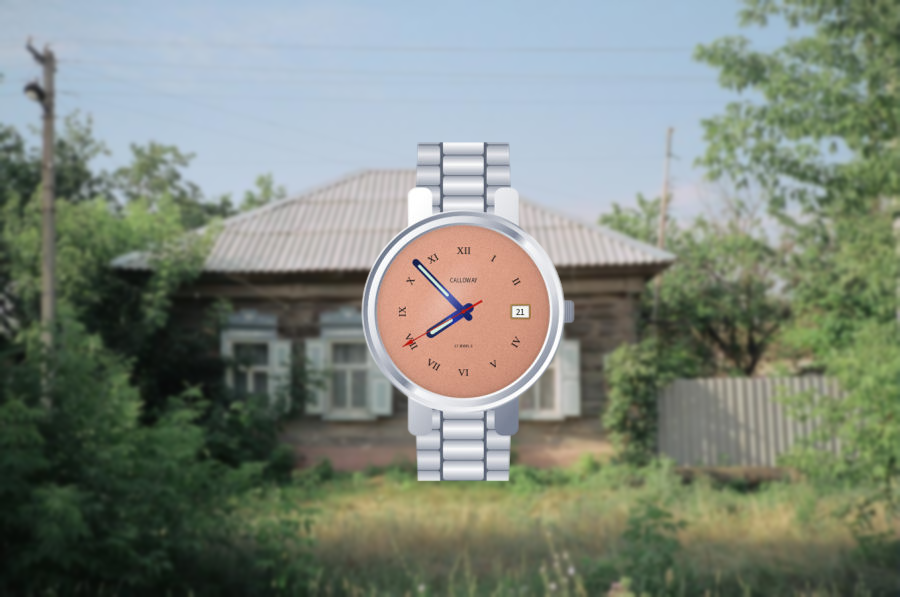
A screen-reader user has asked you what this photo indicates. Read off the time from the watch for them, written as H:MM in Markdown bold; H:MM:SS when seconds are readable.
**7:52:40**
